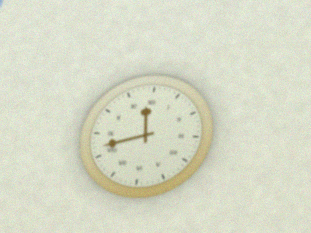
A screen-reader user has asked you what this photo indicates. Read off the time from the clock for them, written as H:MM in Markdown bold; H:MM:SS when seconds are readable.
**11:42**
